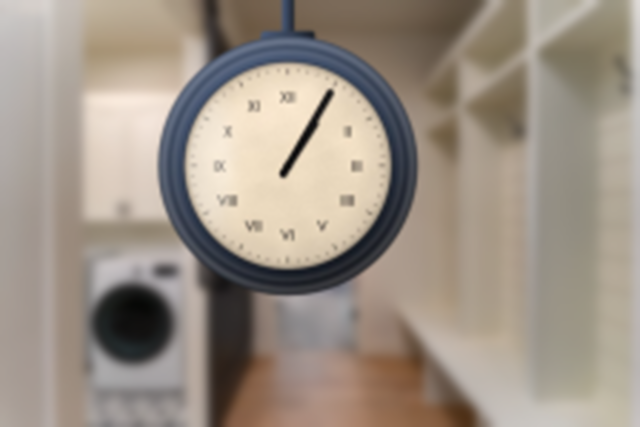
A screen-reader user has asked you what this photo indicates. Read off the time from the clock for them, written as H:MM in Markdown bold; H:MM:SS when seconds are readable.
**1:05**
